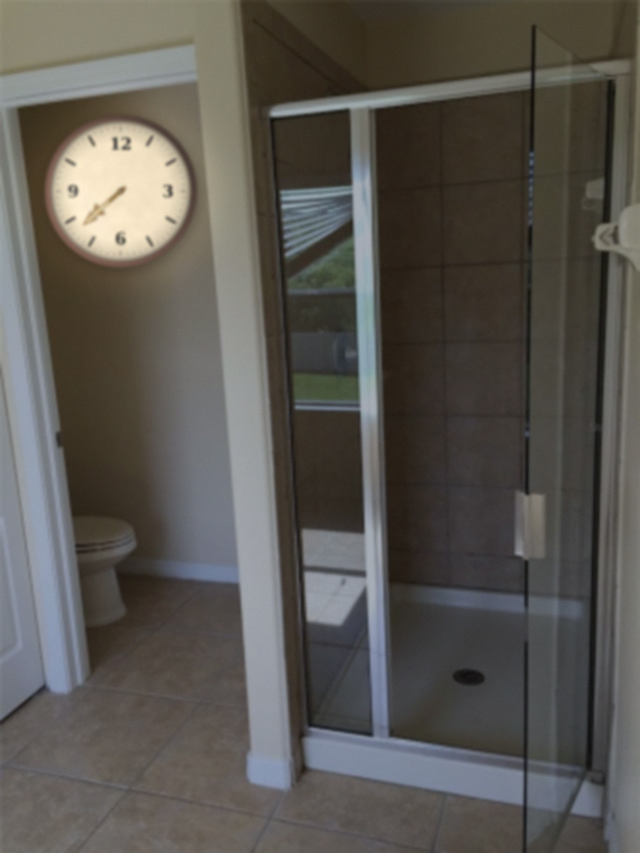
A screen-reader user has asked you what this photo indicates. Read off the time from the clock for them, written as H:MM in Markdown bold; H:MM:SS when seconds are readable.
**7:38**
